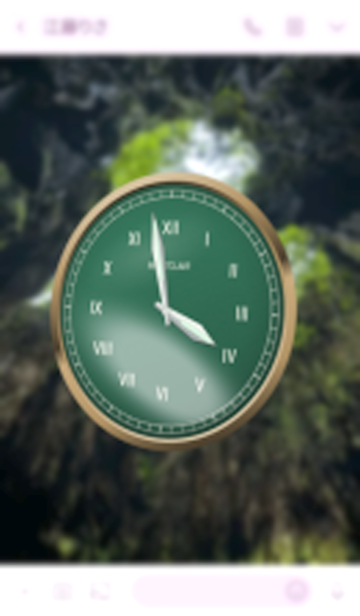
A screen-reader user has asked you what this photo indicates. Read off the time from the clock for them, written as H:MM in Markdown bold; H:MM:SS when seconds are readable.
**3:58**
